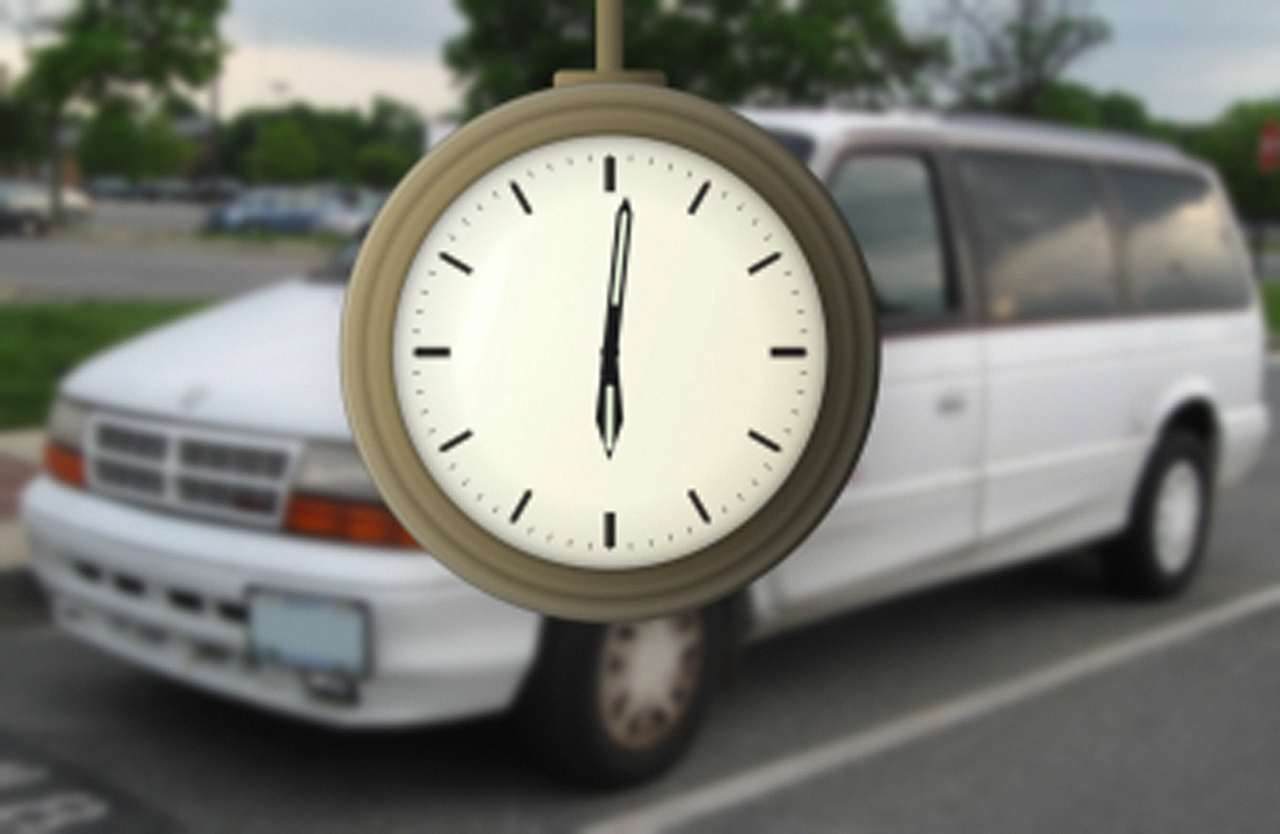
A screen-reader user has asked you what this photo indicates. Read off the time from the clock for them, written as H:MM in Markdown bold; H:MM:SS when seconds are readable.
**6:01**
